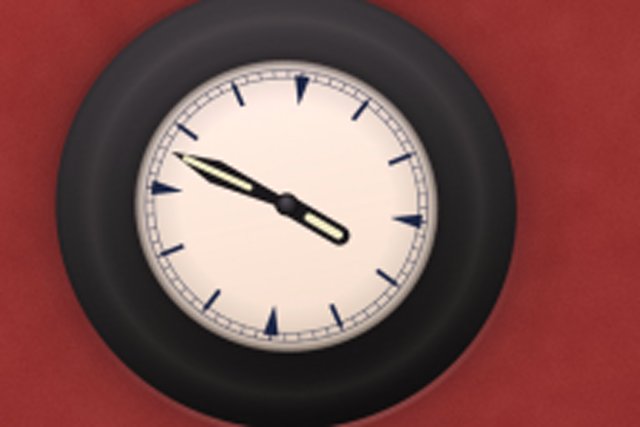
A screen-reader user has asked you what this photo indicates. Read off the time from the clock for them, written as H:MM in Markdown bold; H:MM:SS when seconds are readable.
**3:48**
